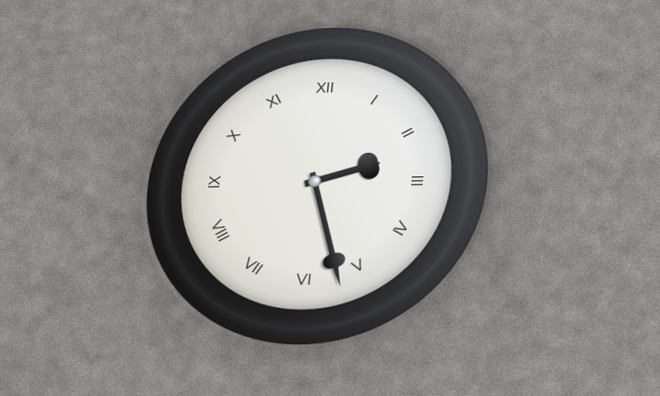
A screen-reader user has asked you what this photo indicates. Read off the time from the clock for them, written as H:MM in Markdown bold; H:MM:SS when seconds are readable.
**2:27**
